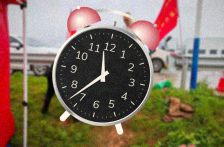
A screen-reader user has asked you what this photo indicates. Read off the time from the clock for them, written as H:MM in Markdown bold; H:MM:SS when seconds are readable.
**11:37**
